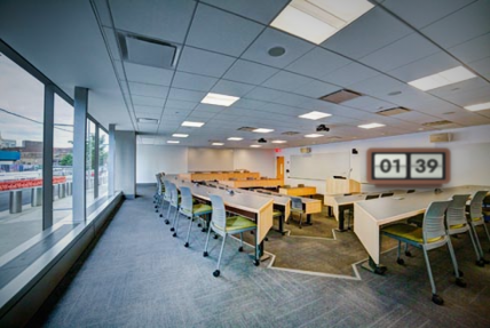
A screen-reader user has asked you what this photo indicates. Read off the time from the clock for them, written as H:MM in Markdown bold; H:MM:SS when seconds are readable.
**1:39**
